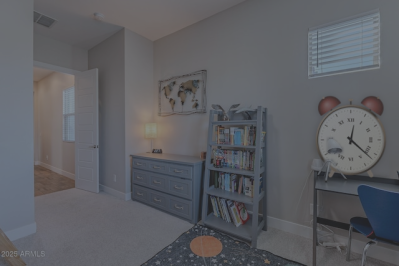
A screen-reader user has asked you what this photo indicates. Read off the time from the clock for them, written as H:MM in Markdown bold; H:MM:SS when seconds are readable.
**12:22**
